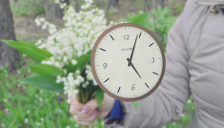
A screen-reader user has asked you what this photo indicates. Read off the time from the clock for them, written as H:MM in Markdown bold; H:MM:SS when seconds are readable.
**5:04**
